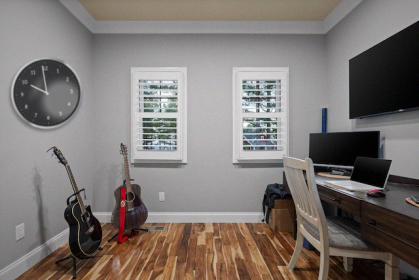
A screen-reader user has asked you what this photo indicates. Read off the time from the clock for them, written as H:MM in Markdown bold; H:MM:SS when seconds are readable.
**9:59**
